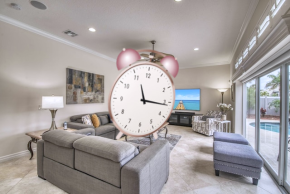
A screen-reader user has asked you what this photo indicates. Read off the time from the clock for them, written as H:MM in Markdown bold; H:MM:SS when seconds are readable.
**11:16**
